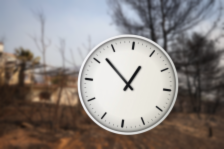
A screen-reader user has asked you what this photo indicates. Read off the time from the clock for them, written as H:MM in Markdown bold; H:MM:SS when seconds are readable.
**12:52**
